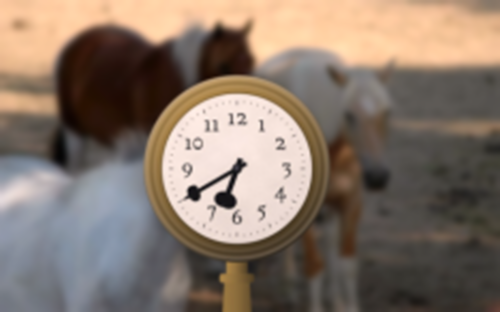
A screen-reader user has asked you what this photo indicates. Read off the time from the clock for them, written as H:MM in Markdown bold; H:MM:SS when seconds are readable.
**6:40**
